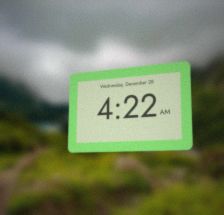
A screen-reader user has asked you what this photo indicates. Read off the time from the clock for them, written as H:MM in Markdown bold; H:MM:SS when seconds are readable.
**4:22**
